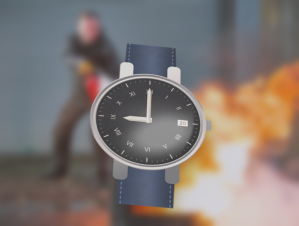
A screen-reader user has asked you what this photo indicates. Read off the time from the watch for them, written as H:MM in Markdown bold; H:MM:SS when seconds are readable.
**9:00**
